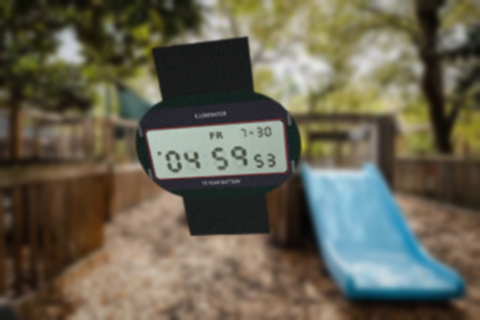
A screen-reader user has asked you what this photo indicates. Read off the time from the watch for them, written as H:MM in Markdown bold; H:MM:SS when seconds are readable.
**4:59:53**
